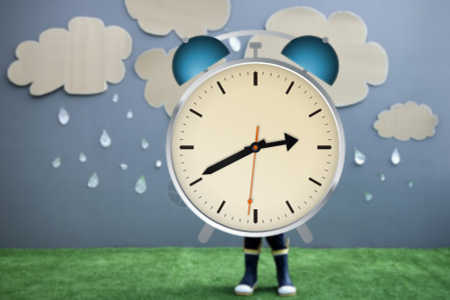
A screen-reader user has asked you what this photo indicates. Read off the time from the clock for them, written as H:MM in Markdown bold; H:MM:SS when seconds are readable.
**2:40:31**
